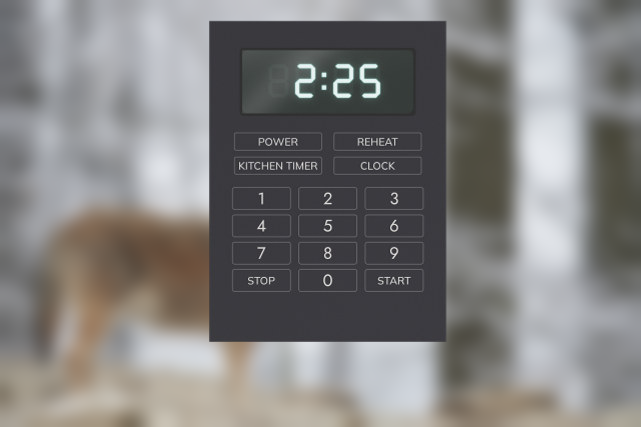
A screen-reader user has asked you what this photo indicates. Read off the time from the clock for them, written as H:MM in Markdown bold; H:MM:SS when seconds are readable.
**2:25**
